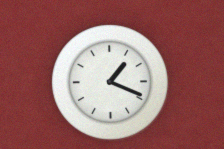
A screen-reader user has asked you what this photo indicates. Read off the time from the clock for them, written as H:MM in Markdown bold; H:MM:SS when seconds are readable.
**1:19**
